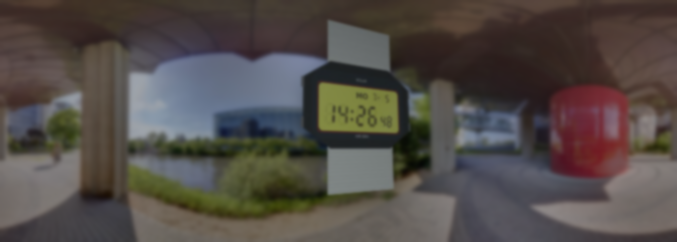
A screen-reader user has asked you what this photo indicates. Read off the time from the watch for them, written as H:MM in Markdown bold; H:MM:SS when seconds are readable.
**14:26**
